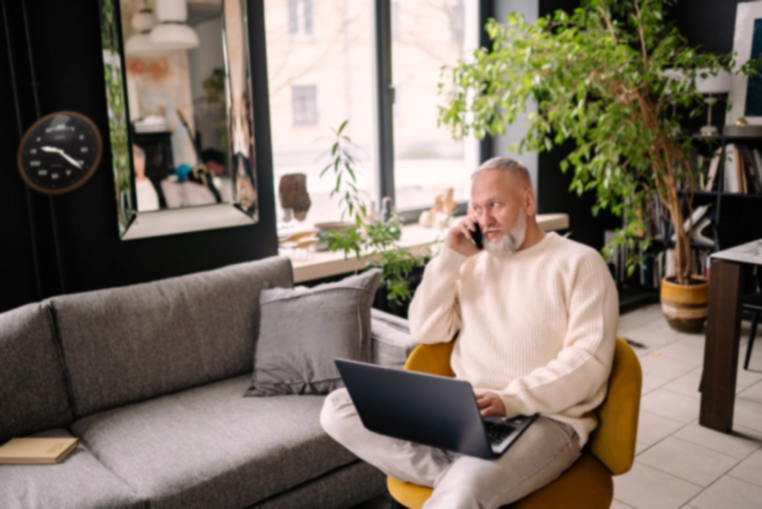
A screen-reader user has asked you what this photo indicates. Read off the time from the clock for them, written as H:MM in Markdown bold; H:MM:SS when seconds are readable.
**9:21**
